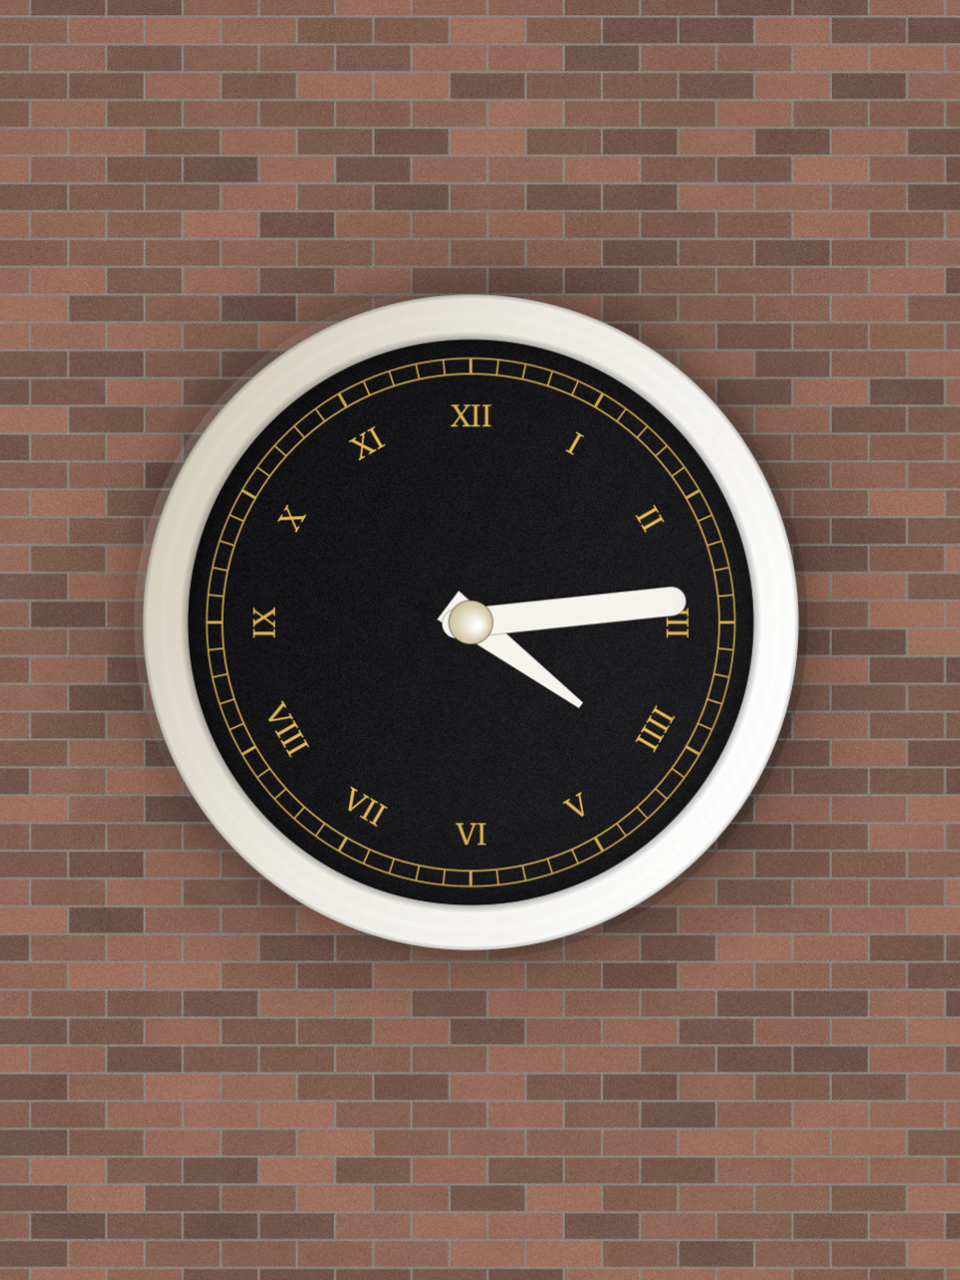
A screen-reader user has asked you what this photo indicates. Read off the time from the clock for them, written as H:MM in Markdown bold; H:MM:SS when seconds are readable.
**4:14**
